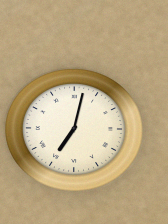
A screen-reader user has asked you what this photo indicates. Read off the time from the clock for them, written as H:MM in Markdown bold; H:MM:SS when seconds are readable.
**7:02**
